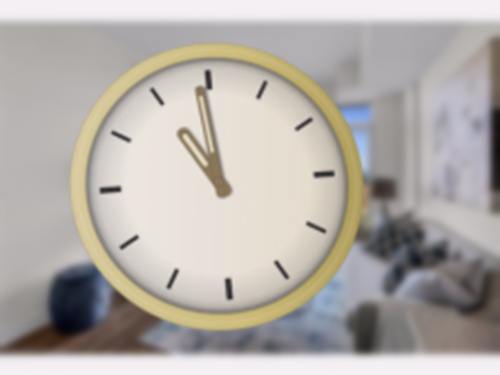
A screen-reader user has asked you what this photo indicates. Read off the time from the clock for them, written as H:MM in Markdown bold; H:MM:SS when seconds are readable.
**10:59**
